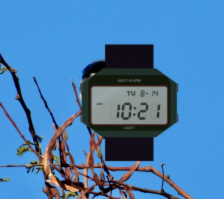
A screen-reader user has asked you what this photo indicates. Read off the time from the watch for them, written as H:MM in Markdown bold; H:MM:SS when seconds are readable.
**10:21**
